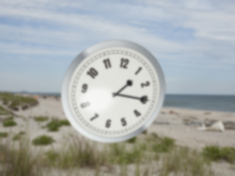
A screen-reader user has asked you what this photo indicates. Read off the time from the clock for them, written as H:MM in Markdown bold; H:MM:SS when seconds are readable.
**1:15**
